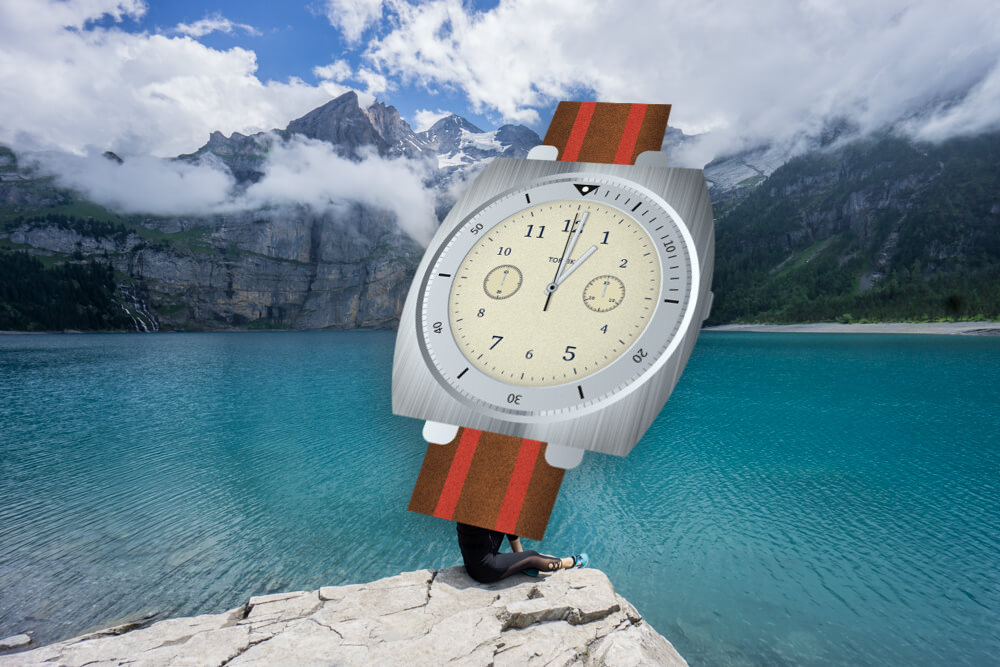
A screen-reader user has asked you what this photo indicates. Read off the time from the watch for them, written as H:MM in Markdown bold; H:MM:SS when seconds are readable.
**1:01**
